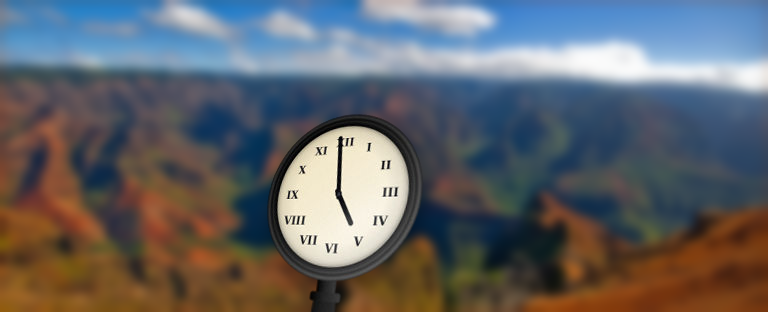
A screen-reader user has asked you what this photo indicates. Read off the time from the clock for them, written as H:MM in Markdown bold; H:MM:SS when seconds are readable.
**4:59**
